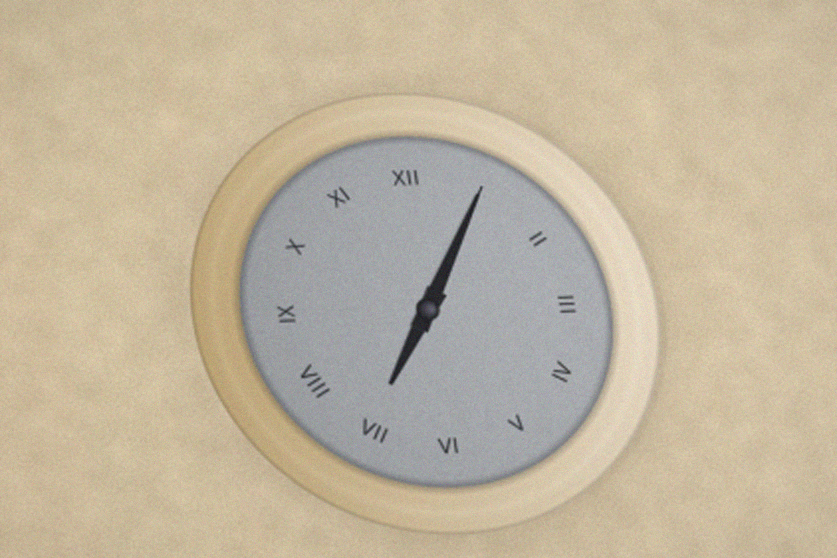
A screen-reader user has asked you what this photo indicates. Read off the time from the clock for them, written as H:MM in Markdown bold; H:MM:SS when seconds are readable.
**7:05**
